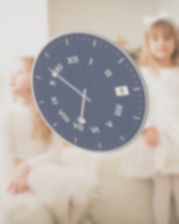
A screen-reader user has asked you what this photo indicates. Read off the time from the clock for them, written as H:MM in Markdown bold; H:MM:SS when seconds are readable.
**6:53**
